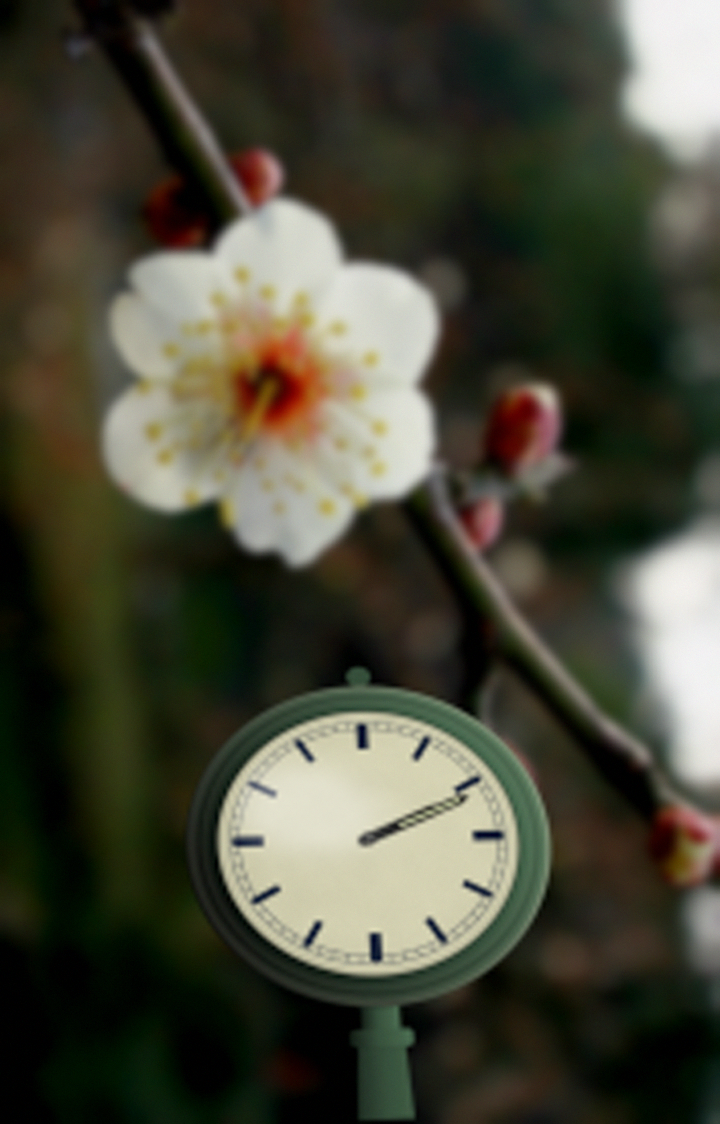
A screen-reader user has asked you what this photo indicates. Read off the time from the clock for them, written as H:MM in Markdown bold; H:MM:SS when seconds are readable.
**2:11**
